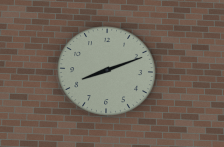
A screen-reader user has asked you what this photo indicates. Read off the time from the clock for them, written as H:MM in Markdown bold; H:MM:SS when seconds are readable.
**8:11**
